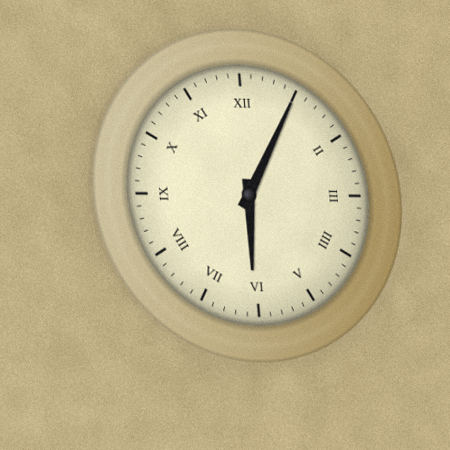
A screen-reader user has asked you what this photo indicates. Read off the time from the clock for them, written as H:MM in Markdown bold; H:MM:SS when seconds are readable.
**6:05**
